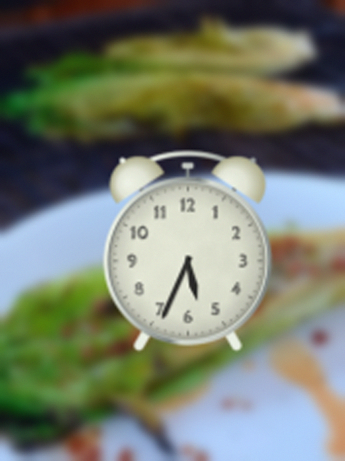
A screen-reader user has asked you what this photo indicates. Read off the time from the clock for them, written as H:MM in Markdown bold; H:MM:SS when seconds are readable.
**5:34**
